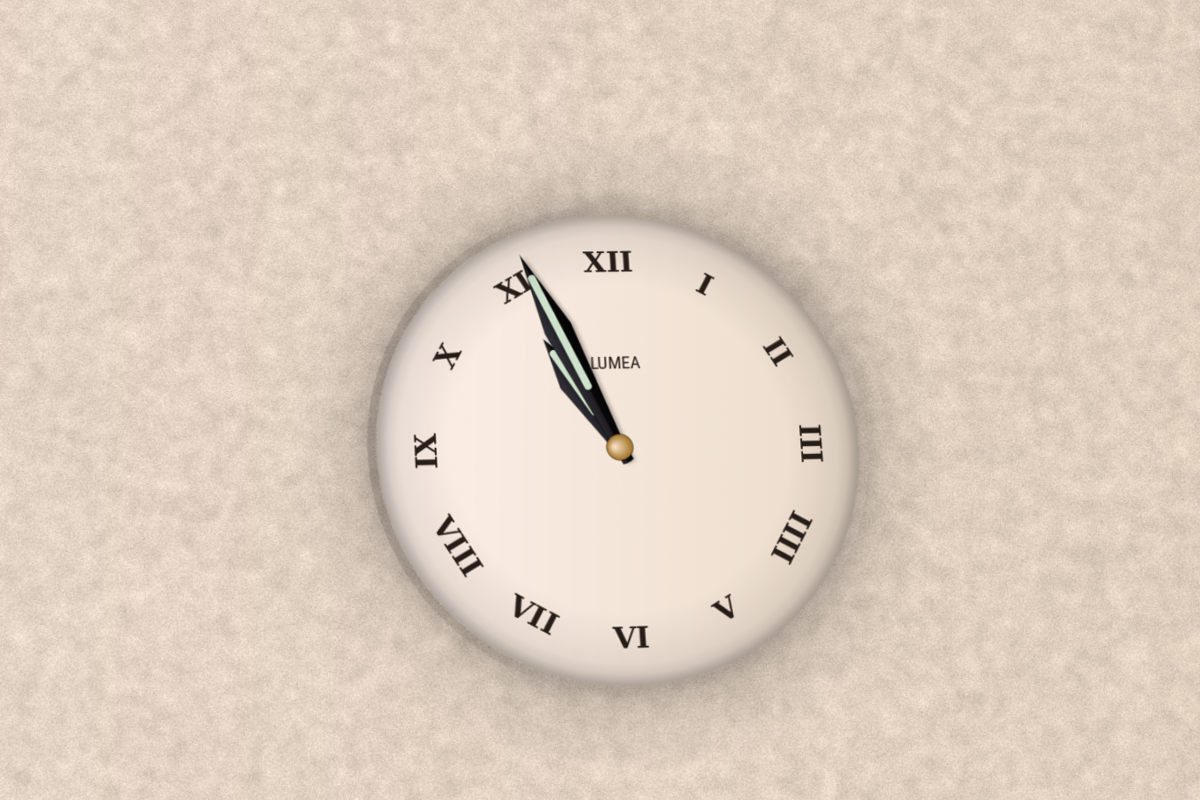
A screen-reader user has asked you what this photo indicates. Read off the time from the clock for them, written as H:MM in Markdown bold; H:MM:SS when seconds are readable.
**10:56**
